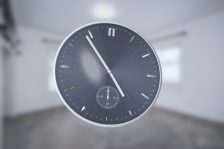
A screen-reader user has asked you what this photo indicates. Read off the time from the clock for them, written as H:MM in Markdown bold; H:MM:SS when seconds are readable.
**4:54**
